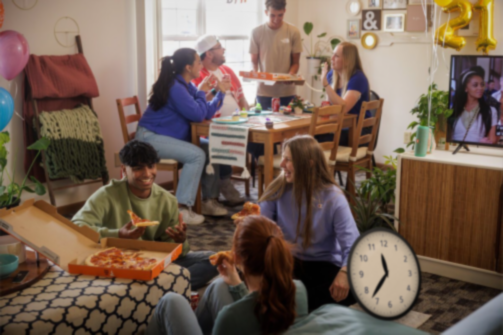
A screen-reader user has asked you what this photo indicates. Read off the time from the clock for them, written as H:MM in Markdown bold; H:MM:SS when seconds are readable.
**11:37**
